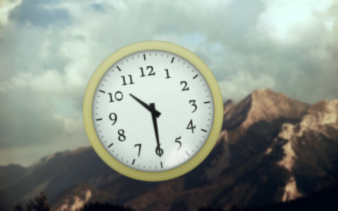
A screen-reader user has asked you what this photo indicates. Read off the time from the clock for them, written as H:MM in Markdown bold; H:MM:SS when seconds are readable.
**10:30**
